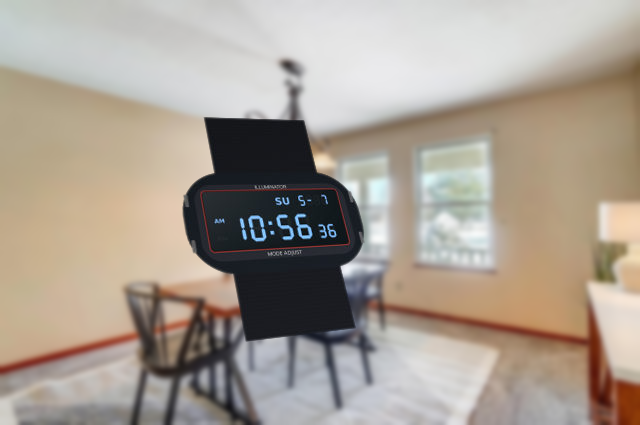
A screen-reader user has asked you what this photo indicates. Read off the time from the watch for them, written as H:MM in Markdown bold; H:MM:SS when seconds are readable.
**10:56:36**
